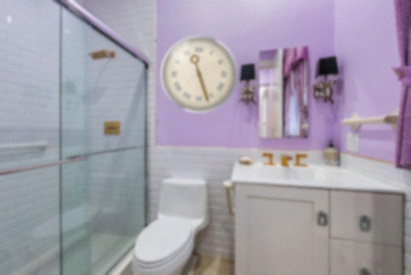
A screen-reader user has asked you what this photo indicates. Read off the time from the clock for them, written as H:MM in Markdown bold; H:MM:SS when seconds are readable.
**11:27**
